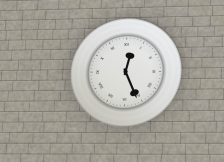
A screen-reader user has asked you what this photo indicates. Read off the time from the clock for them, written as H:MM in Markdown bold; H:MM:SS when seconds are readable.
**12:26**
